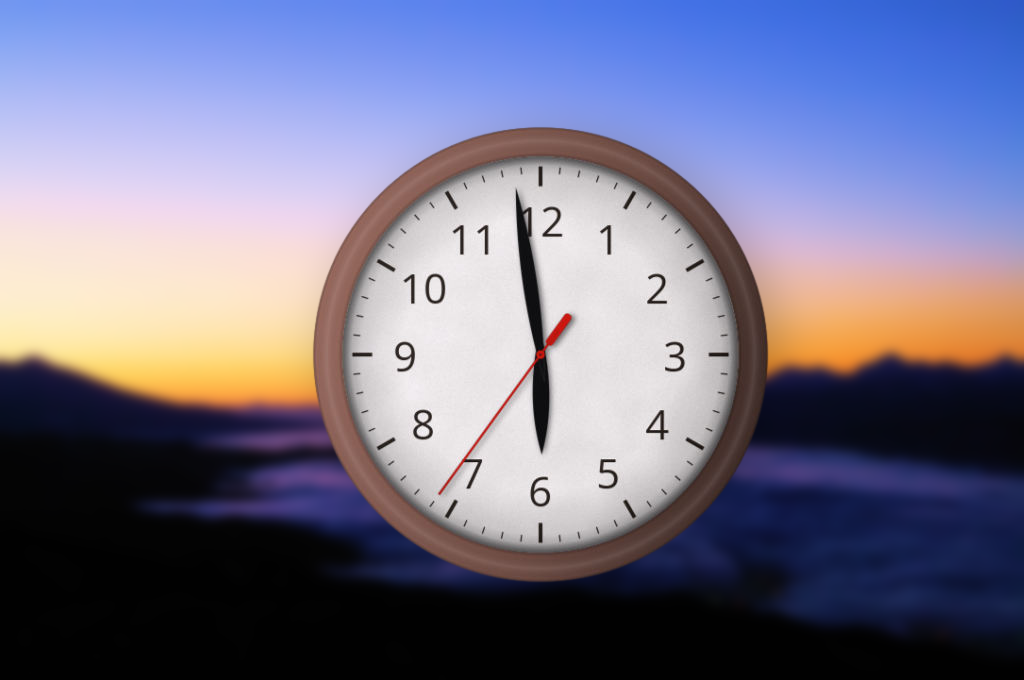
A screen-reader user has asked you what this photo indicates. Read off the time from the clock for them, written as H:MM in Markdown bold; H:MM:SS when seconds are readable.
**5:58:36**
